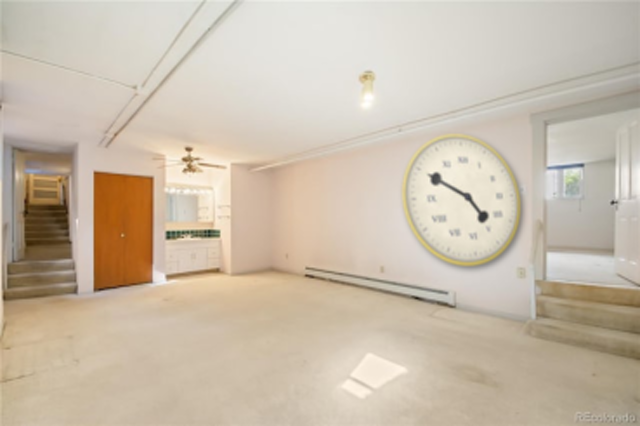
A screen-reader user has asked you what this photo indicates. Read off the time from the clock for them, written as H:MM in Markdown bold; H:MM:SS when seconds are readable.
**4:50**
